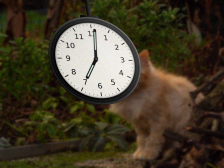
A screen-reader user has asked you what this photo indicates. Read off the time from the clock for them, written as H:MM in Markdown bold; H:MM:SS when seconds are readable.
**7:01**
